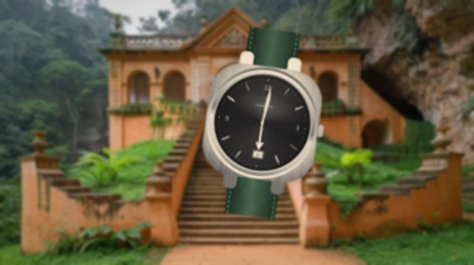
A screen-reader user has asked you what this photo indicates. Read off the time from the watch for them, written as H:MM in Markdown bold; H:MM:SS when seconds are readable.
**6:01**
